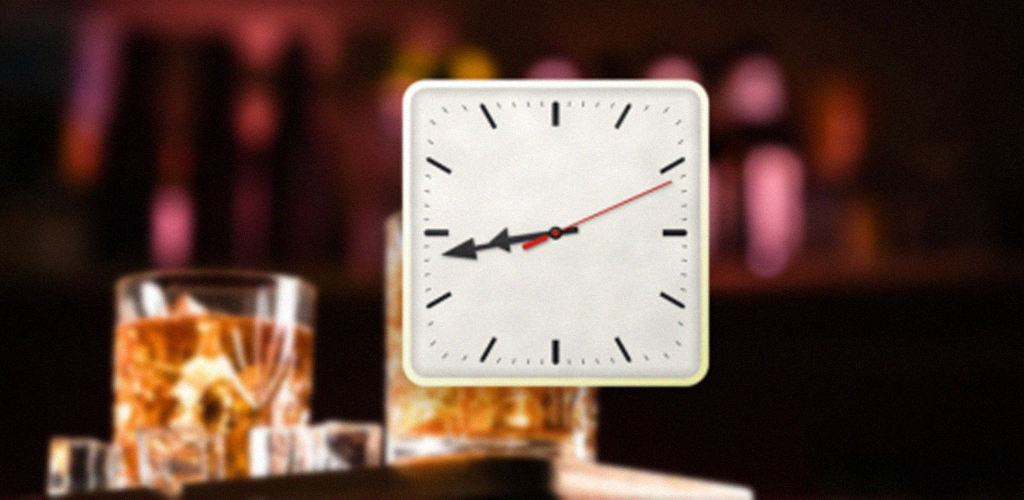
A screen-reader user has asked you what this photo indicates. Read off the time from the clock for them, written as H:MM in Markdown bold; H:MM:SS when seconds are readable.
**8:43:11**
